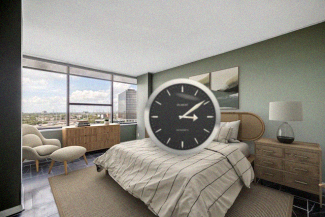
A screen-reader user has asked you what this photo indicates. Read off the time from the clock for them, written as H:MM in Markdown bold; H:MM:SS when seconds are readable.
**3:09**
